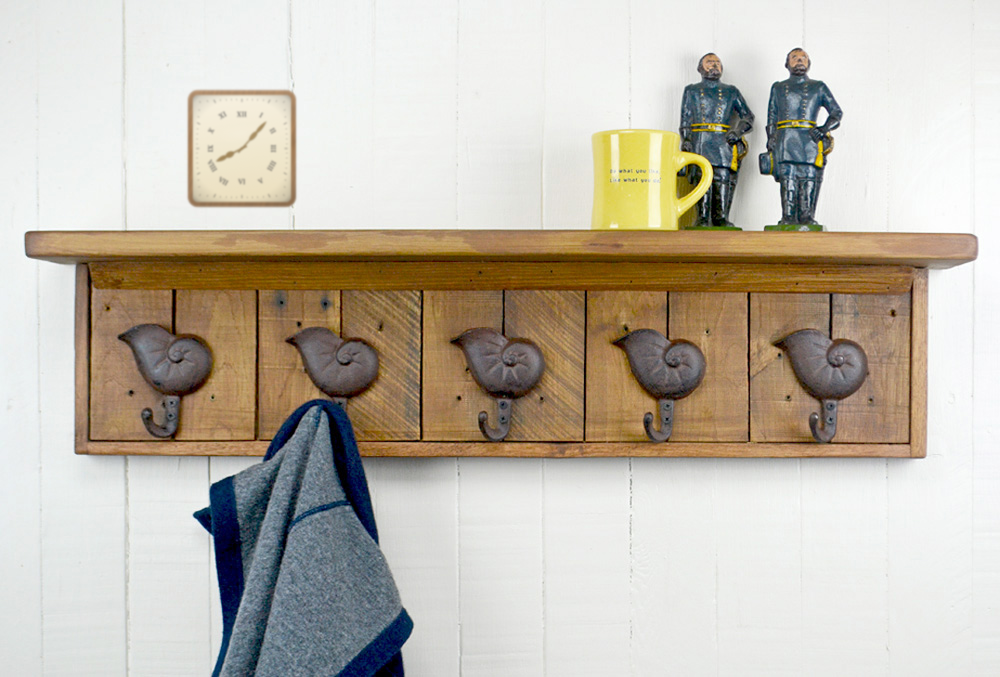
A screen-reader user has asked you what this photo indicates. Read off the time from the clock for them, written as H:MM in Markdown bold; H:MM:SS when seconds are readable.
**8:07**
